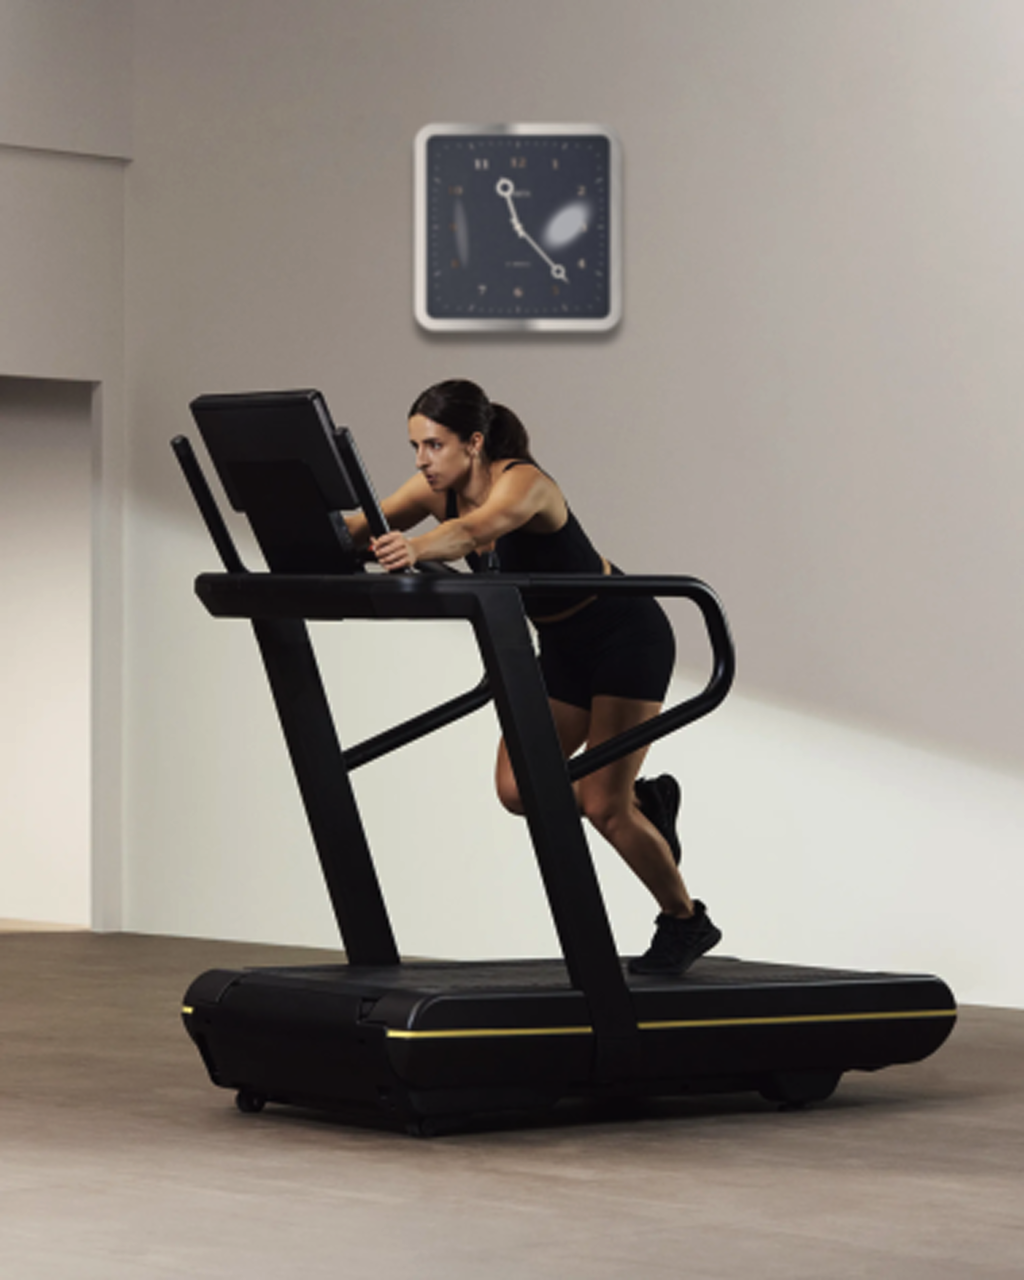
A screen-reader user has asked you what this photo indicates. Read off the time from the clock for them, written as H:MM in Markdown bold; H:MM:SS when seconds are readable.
**11:23**
